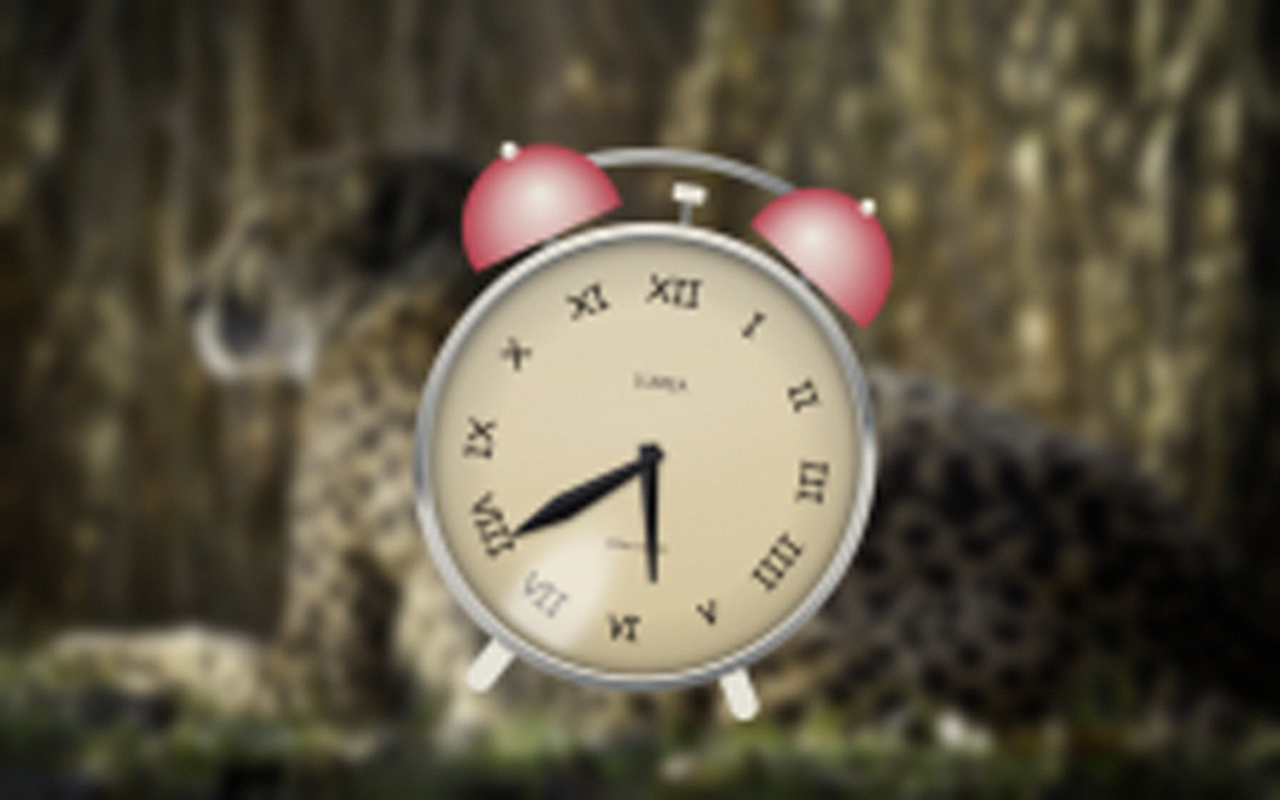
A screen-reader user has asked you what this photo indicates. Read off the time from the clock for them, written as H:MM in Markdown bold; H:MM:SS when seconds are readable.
**5:39**
